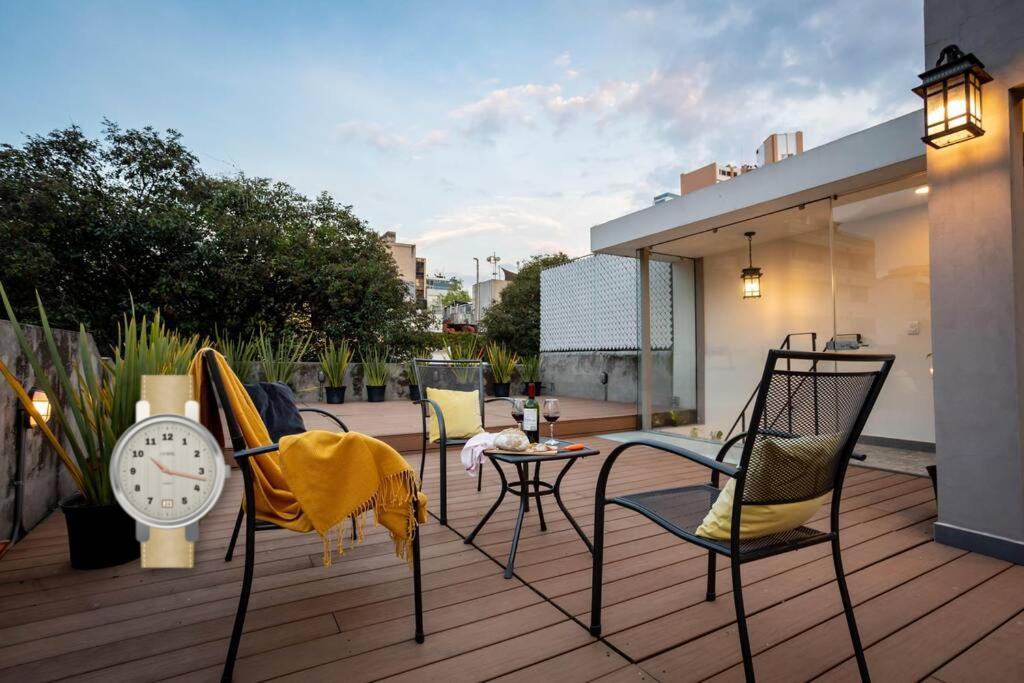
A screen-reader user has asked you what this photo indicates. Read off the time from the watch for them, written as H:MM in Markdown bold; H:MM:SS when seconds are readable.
**10:17**
